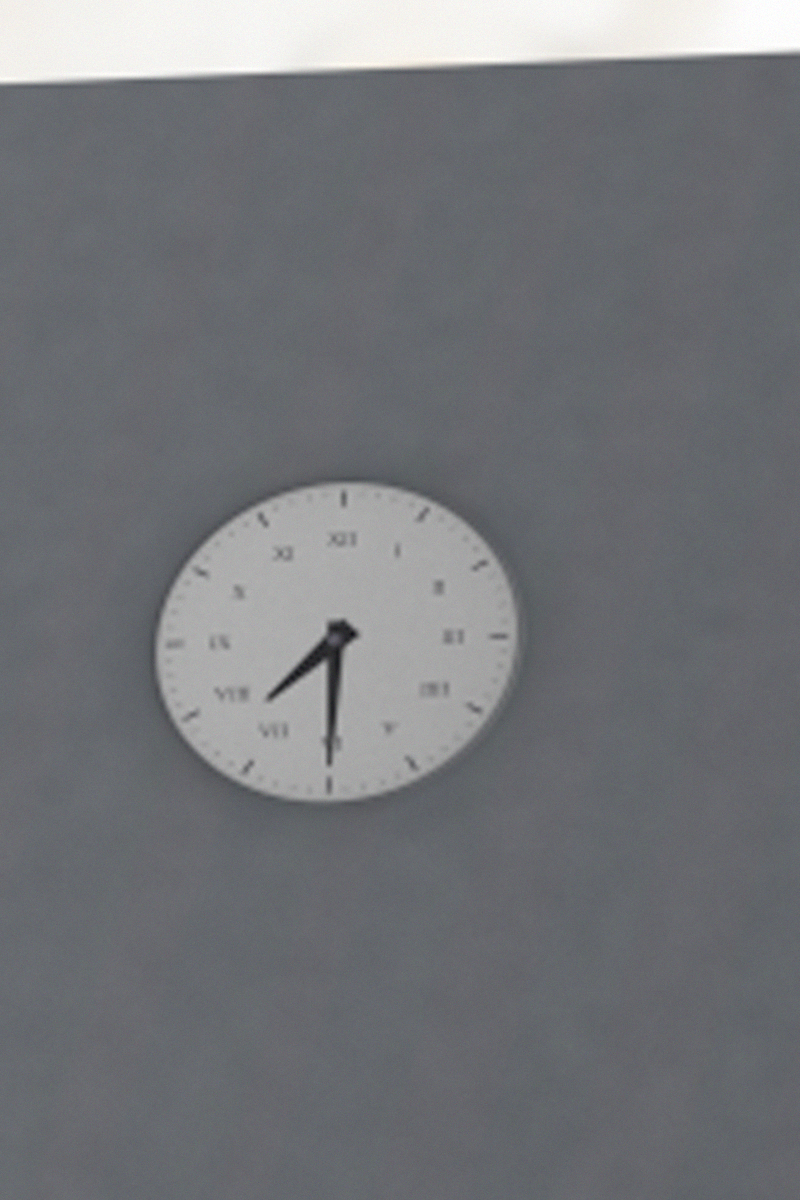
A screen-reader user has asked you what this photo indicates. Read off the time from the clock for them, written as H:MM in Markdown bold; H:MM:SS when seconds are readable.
**7:30**
